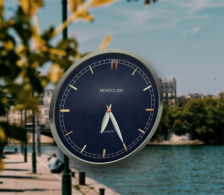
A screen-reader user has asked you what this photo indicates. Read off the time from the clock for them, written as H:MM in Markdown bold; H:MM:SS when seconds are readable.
**6:25**
